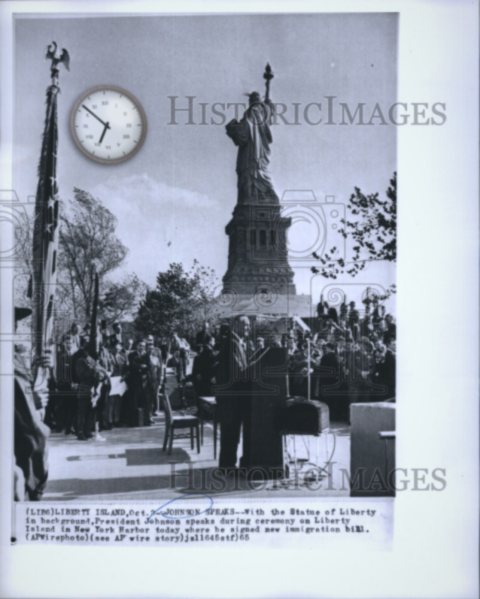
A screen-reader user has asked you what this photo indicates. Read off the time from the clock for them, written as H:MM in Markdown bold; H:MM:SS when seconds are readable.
**6:52**
